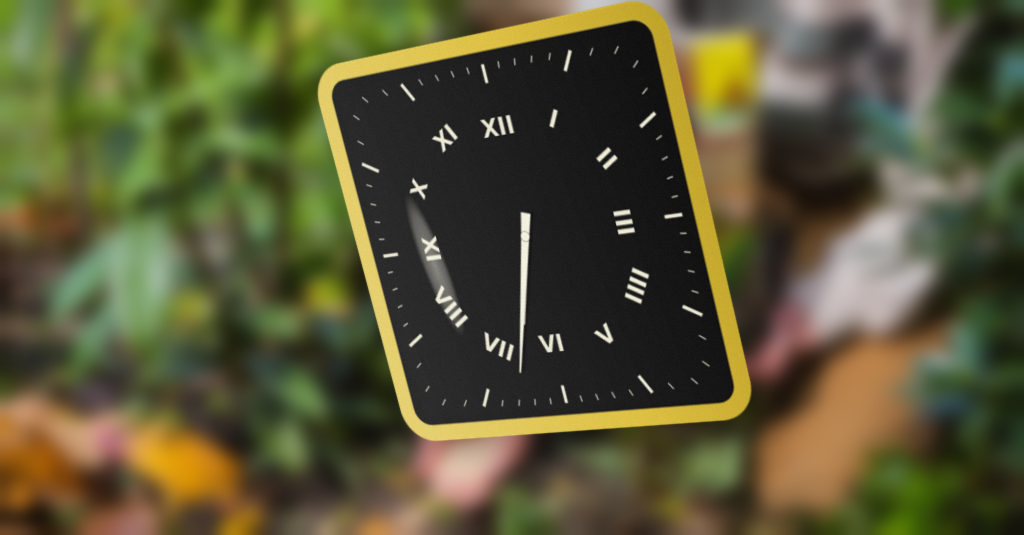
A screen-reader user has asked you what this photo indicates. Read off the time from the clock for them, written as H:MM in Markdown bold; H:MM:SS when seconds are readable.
**6:33**
